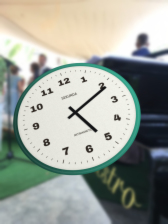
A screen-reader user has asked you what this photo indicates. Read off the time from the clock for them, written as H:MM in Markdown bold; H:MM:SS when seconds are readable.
**5:11**
